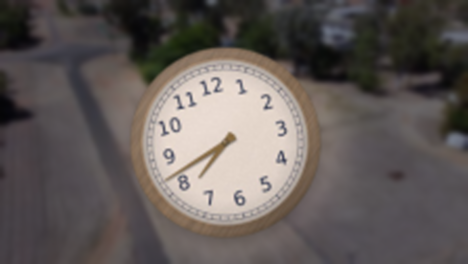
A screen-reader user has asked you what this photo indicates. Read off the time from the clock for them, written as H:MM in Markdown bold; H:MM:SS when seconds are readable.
**7:42**
